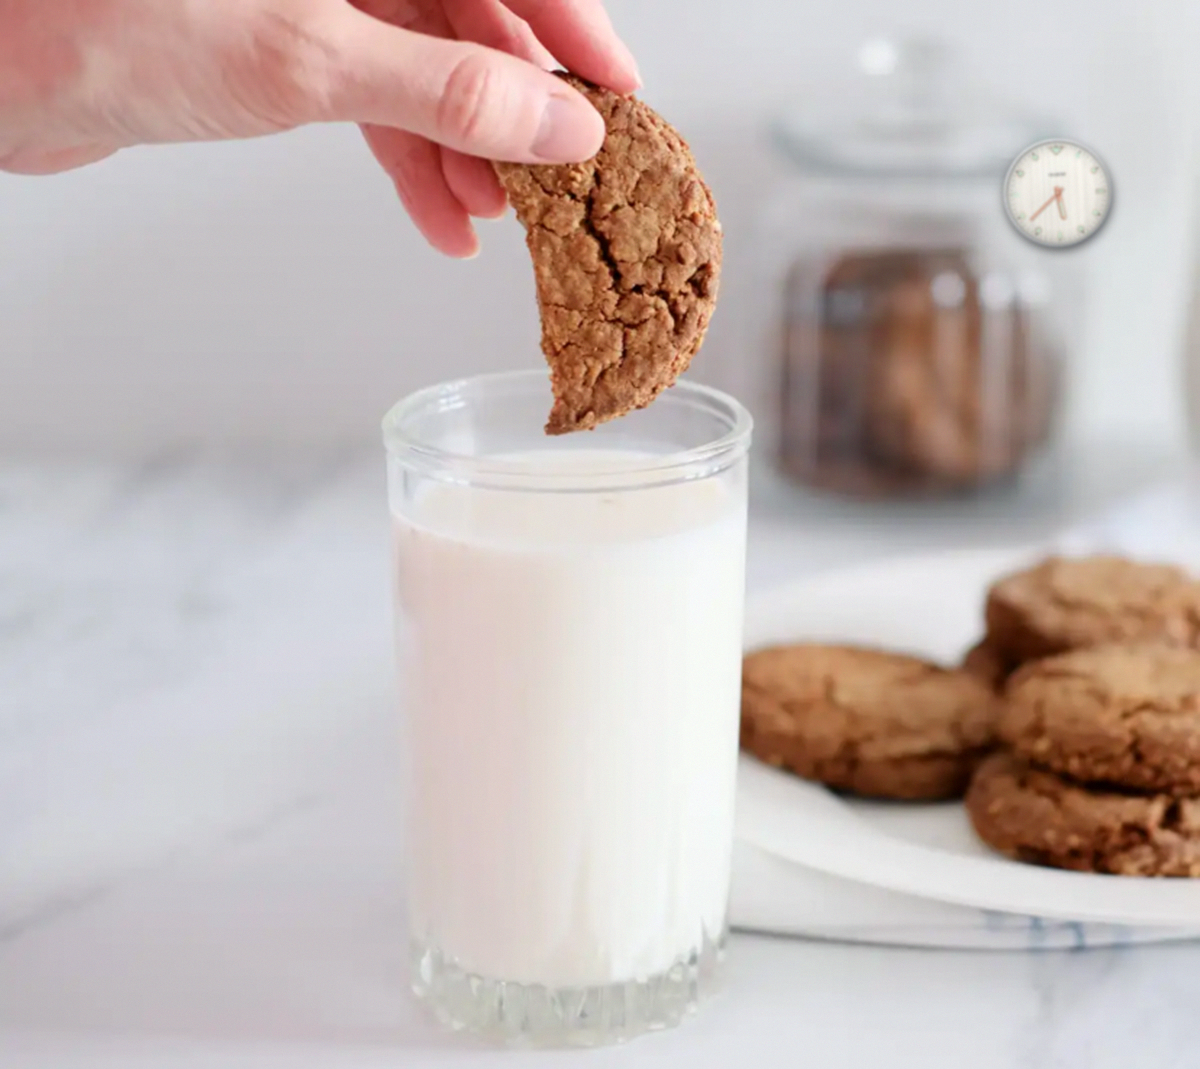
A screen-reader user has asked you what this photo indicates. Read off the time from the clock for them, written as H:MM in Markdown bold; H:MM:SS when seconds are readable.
**5:38**
